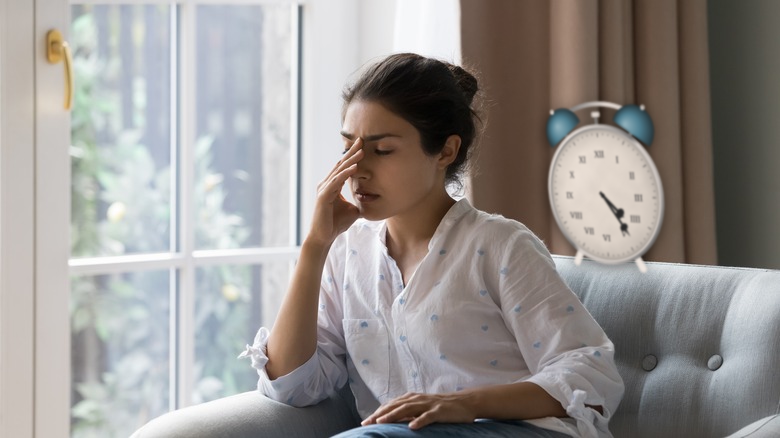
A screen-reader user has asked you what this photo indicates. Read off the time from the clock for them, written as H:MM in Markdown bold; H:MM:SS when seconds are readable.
**4:24**
